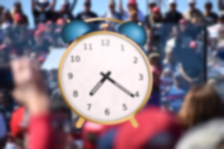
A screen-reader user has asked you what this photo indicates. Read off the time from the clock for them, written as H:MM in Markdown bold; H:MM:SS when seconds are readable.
**7:21**
